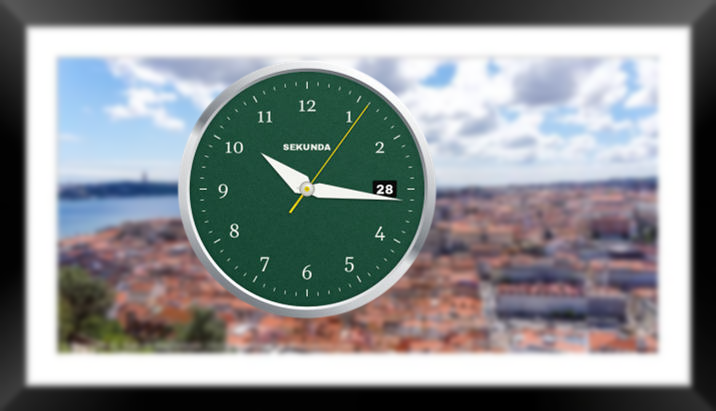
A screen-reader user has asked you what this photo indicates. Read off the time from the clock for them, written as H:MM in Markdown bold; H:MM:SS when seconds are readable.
**10:16:06**
